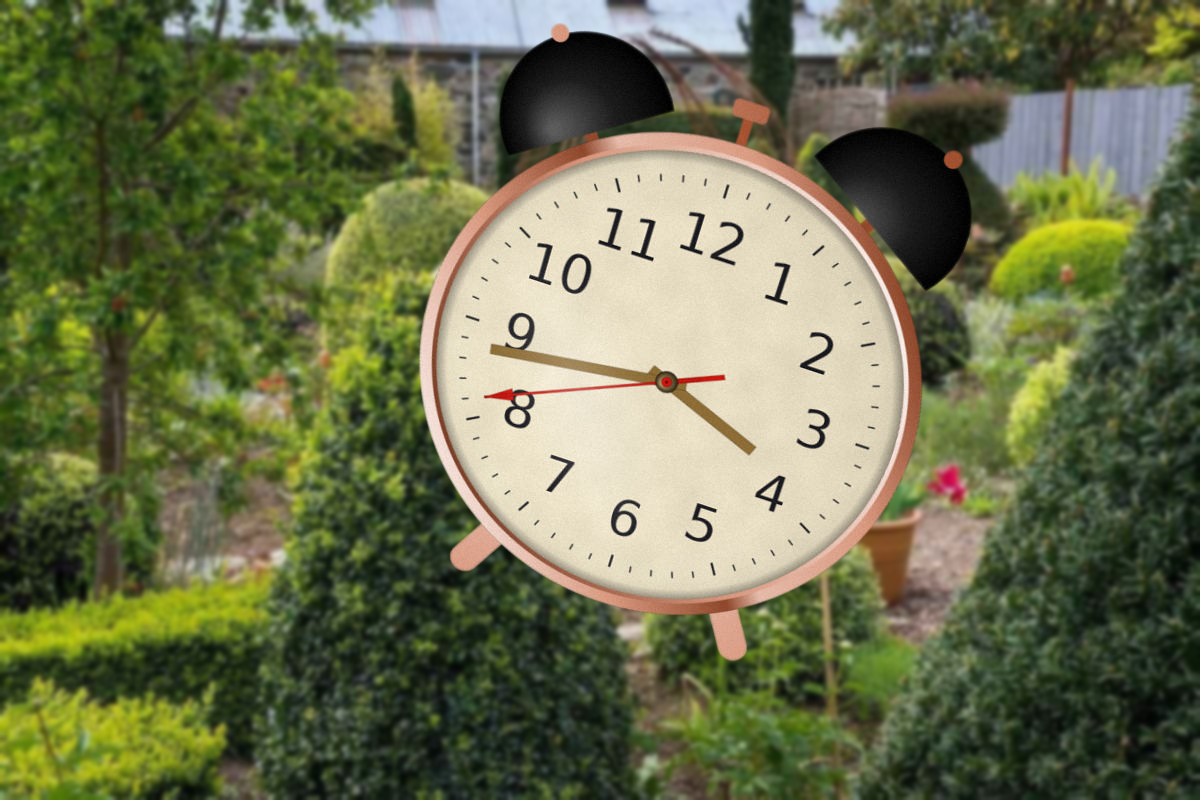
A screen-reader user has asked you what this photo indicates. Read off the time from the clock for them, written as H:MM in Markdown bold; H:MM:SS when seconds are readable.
**3:43:41**
